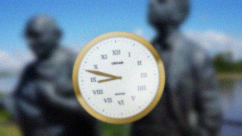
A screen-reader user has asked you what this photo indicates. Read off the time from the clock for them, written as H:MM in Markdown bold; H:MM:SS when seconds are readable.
**8:48**
